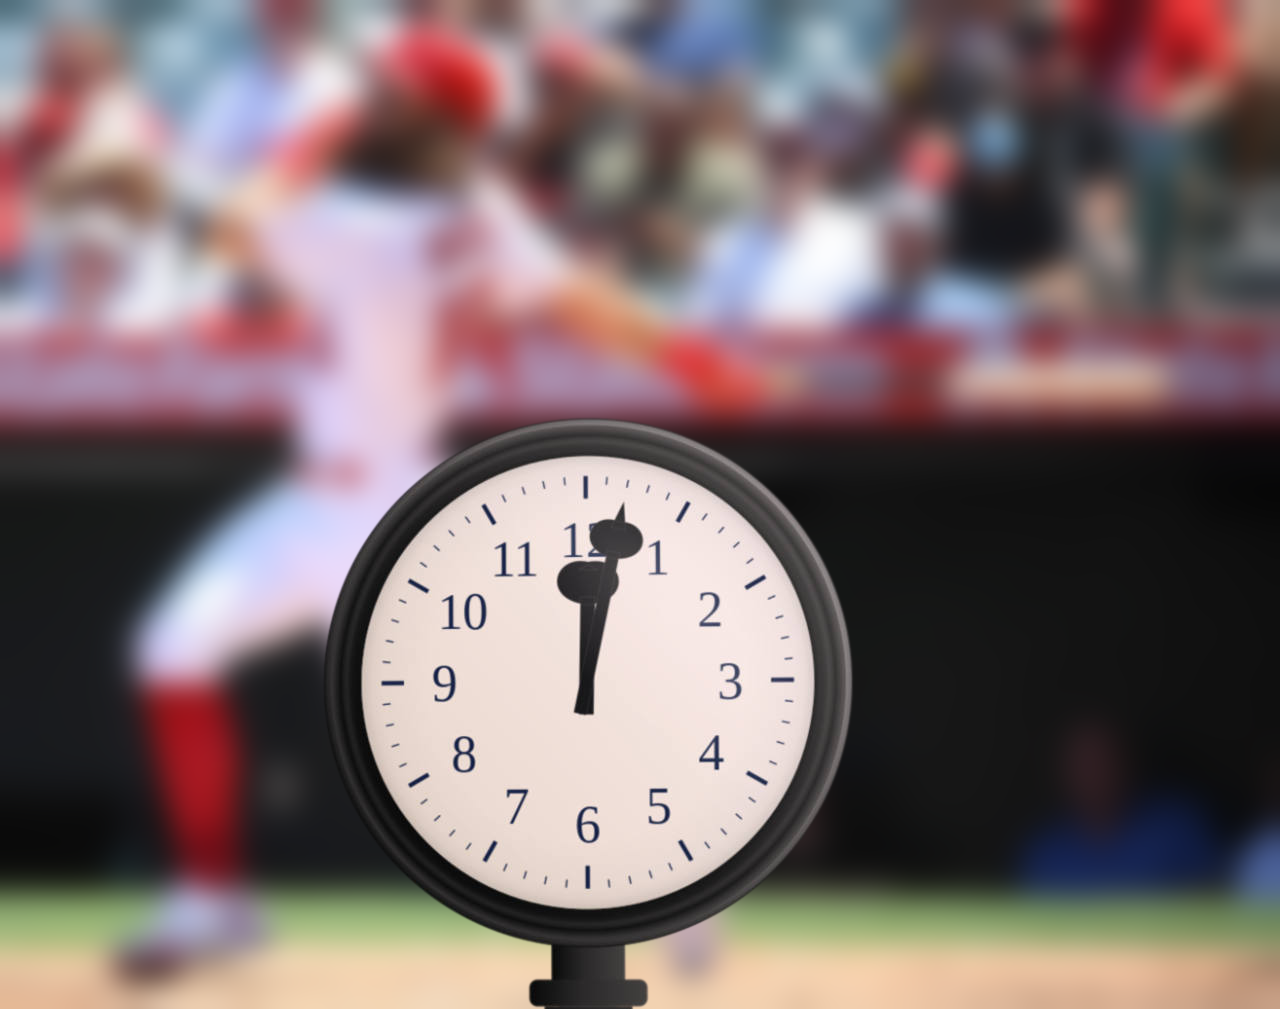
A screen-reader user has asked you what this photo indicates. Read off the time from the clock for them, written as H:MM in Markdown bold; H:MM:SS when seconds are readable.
**12:02**
